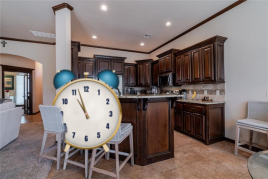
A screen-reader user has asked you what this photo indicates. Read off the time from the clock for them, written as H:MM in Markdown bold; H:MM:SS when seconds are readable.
**10:57**
